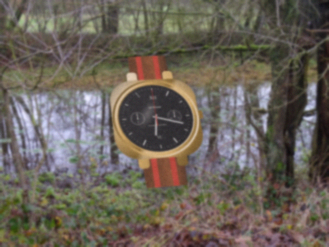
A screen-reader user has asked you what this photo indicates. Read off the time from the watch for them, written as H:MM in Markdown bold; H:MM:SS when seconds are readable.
**6:18**
